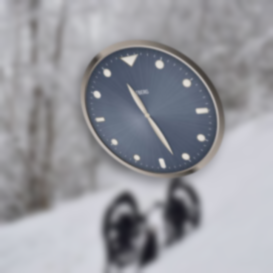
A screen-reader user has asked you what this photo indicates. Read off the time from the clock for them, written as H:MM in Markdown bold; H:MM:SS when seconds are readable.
**11:27**
